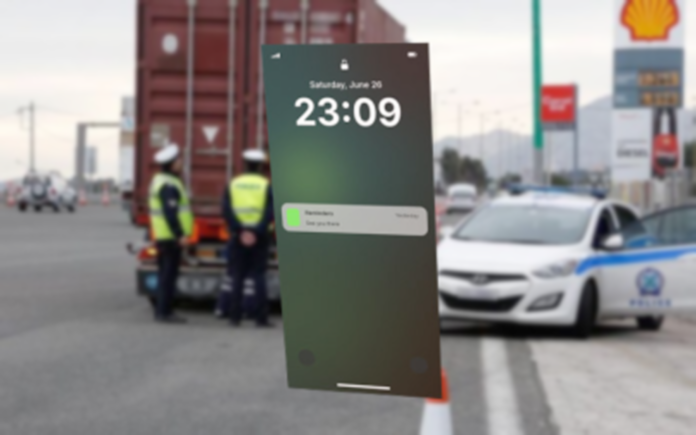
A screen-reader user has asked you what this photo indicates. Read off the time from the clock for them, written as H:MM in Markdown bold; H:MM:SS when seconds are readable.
**23:09**
